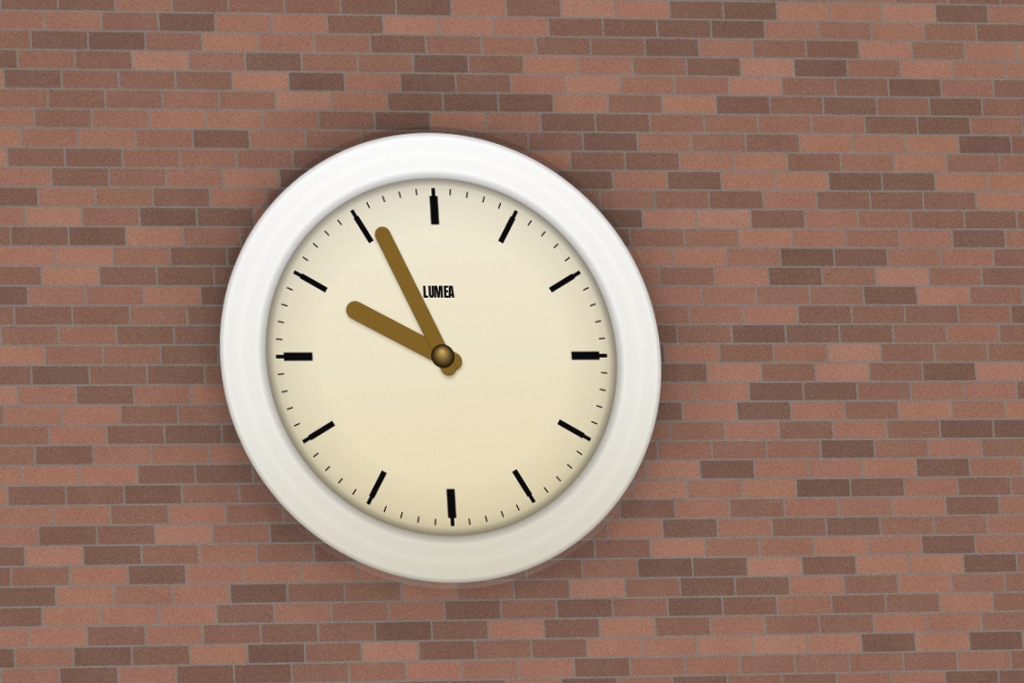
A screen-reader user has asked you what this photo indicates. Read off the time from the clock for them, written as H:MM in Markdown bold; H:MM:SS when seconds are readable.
**9:56**
